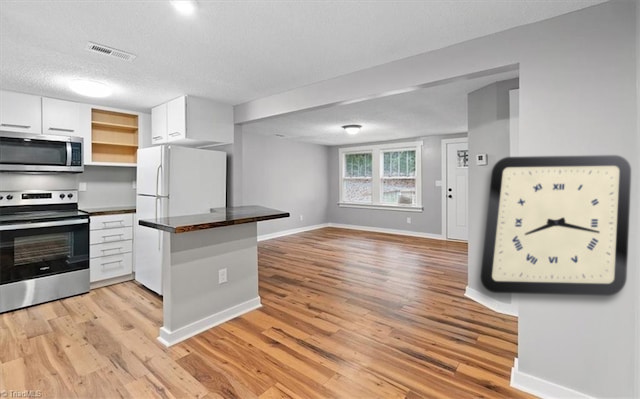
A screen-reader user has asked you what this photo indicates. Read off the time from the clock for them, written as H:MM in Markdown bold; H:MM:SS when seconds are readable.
**8:17**
